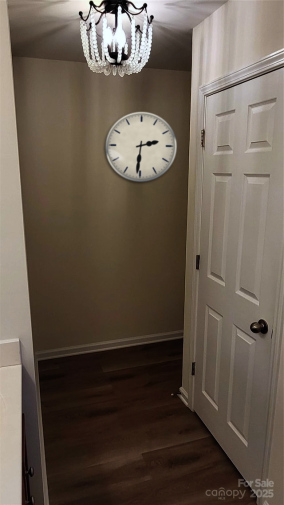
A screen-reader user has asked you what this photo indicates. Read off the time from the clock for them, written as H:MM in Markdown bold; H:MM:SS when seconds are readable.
**2:31**
